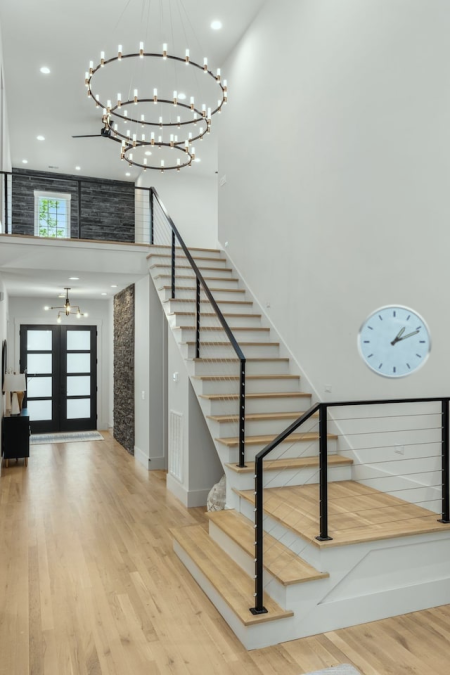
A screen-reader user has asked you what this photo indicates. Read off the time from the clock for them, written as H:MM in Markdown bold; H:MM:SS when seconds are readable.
**1:11**
